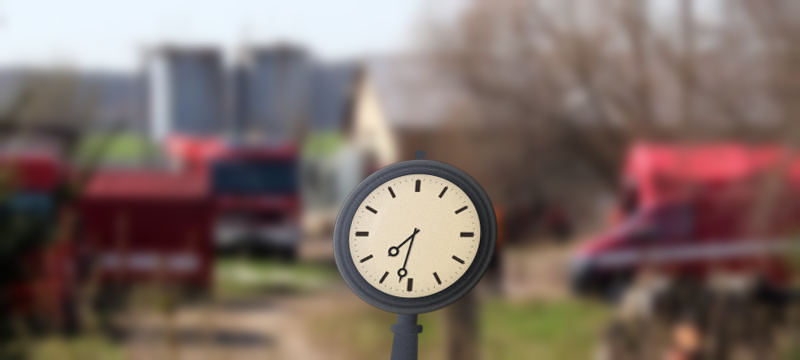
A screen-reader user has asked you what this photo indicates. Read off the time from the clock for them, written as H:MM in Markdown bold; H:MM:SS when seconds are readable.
**7:32**
